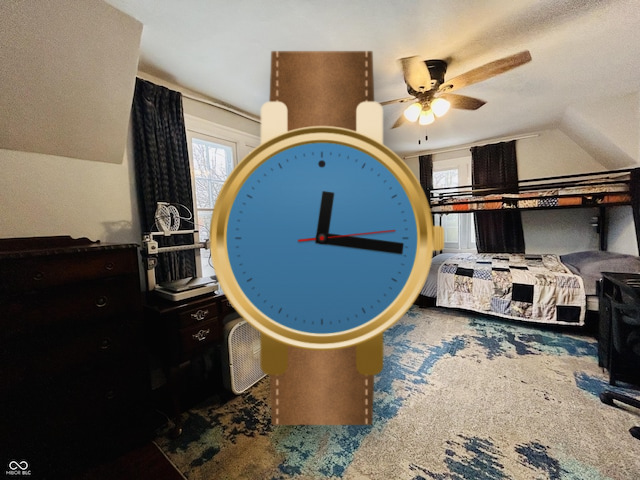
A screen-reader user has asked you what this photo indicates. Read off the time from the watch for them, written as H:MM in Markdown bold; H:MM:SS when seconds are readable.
**12:16:14**
